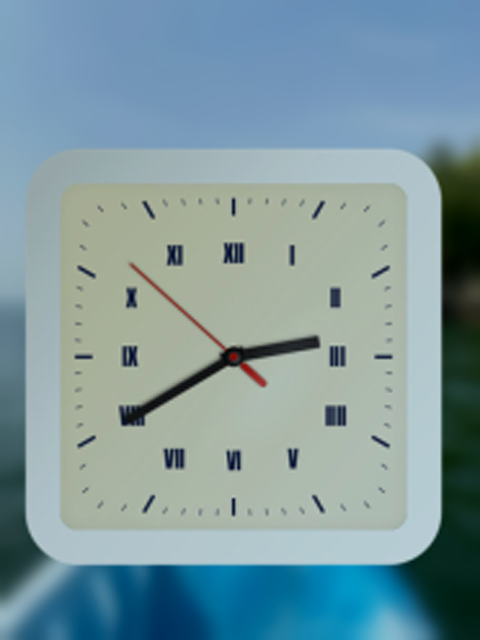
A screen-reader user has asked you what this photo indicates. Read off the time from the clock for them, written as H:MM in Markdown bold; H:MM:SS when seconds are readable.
**2:39:52**
